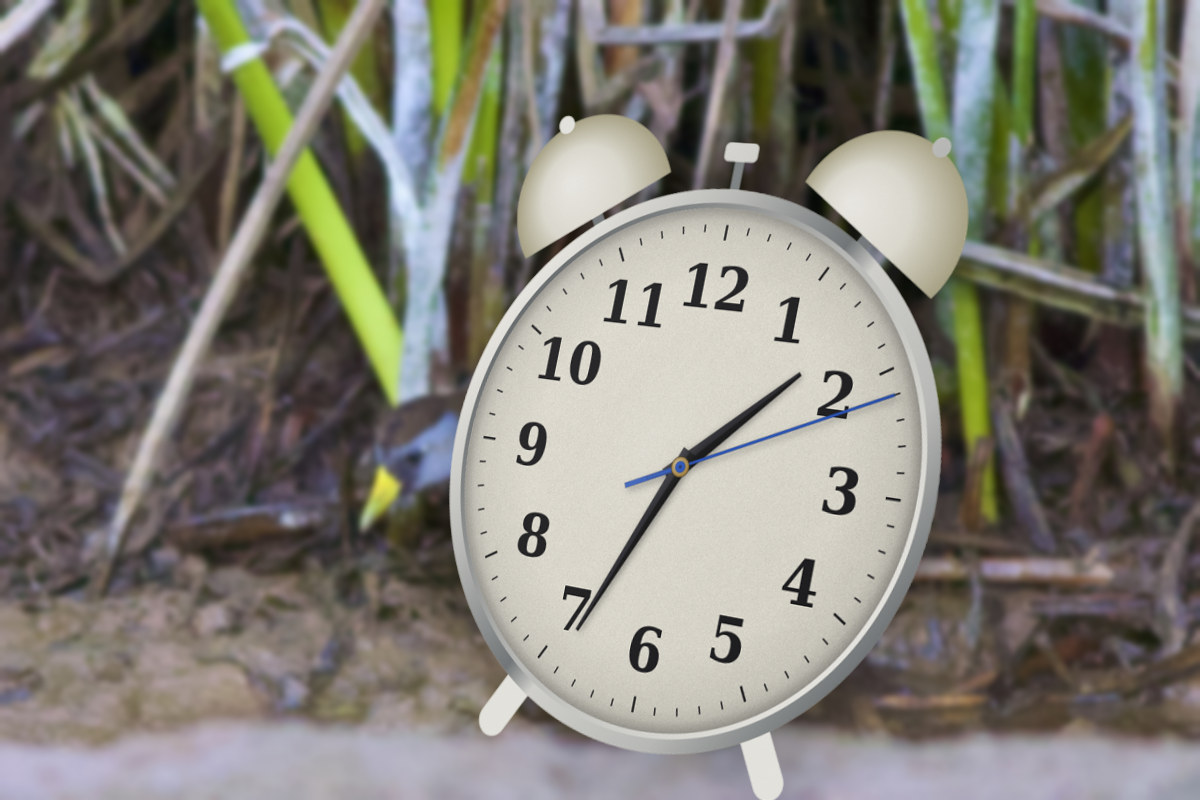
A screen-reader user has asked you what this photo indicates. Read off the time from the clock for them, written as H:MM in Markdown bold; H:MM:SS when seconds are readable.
**1:34:11**
